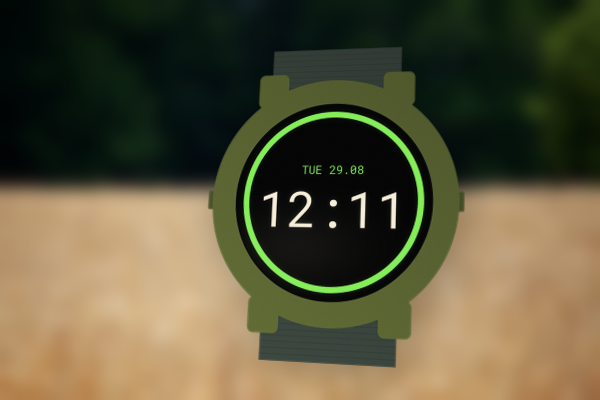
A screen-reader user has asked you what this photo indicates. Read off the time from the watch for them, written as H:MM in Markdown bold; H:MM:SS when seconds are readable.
**12:11**
